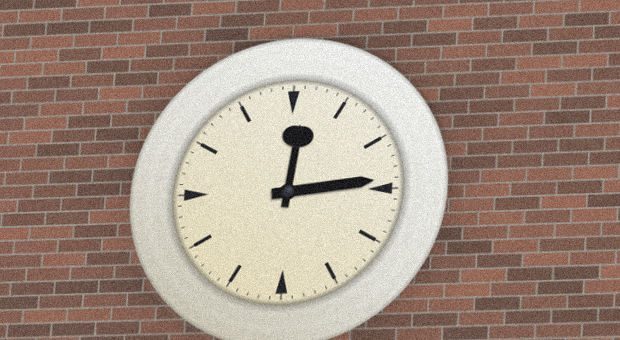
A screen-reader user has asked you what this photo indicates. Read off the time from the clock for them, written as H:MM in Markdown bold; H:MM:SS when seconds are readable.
**12:14**
